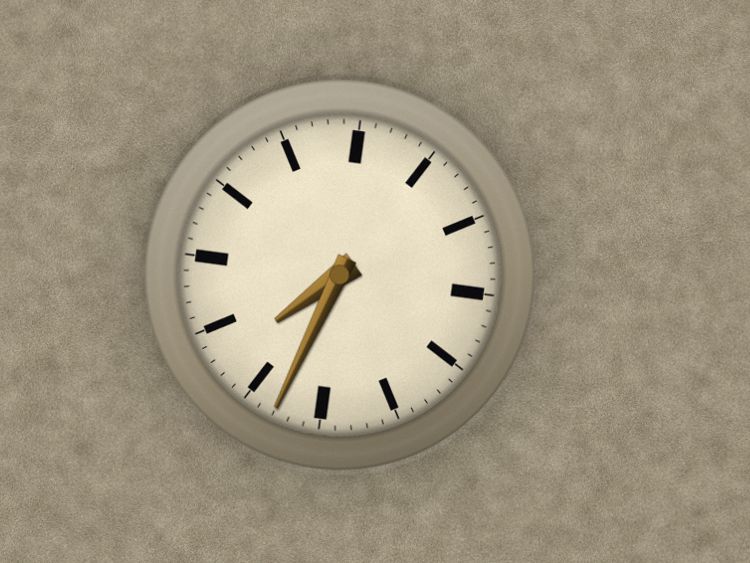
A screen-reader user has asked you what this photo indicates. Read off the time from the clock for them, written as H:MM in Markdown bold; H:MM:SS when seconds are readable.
**7:33**
